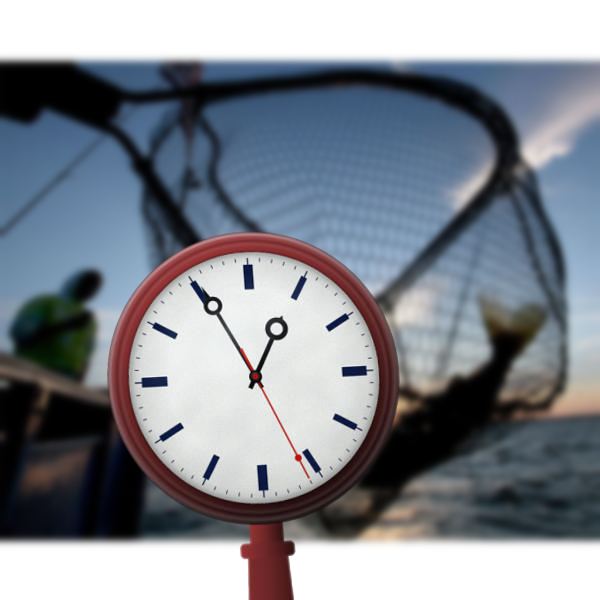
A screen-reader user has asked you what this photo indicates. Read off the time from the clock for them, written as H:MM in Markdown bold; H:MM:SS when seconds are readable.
**12:55:26**
